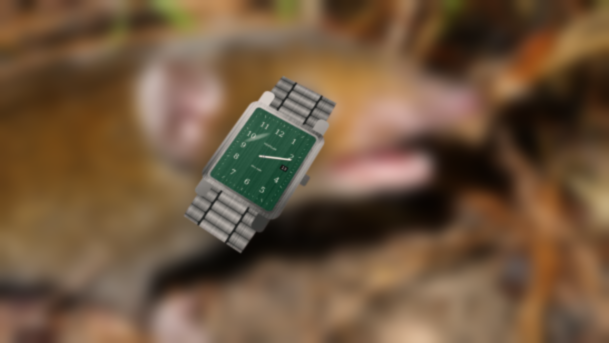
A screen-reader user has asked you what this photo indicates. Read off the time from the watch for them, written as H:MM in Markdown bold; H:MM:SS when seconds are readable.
**2:11**
